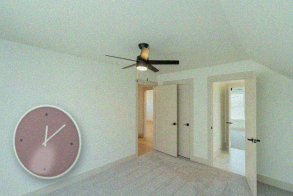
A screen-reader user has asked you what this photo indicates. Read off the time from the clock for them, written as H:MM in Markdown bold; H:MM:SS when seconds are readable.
**12:08**
